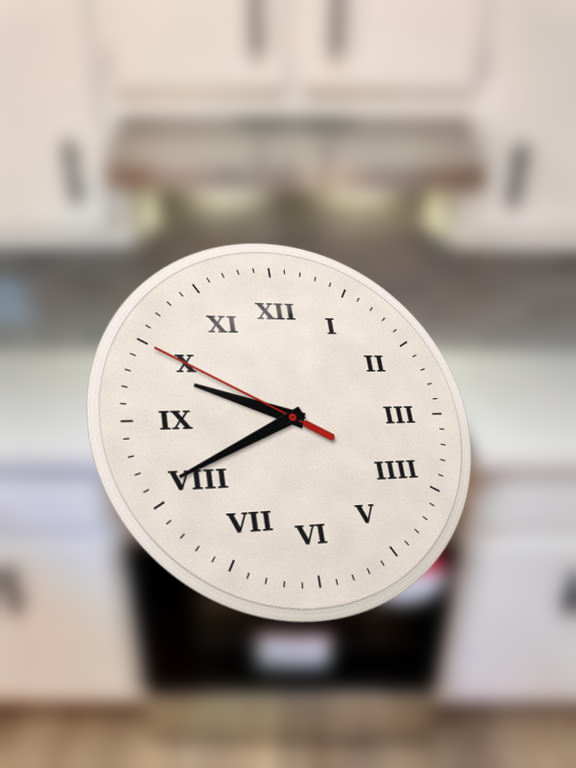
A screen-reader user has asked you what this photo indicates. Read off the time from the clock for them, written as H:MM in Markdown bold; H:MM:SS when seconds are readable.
**9:40:50**
